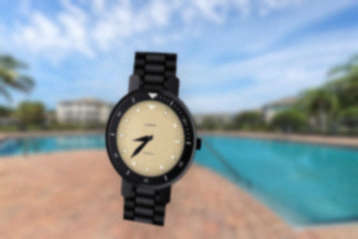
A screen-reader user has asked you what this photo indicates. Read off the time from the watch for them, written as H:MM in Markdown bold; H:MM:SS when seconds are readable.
**8:37**
